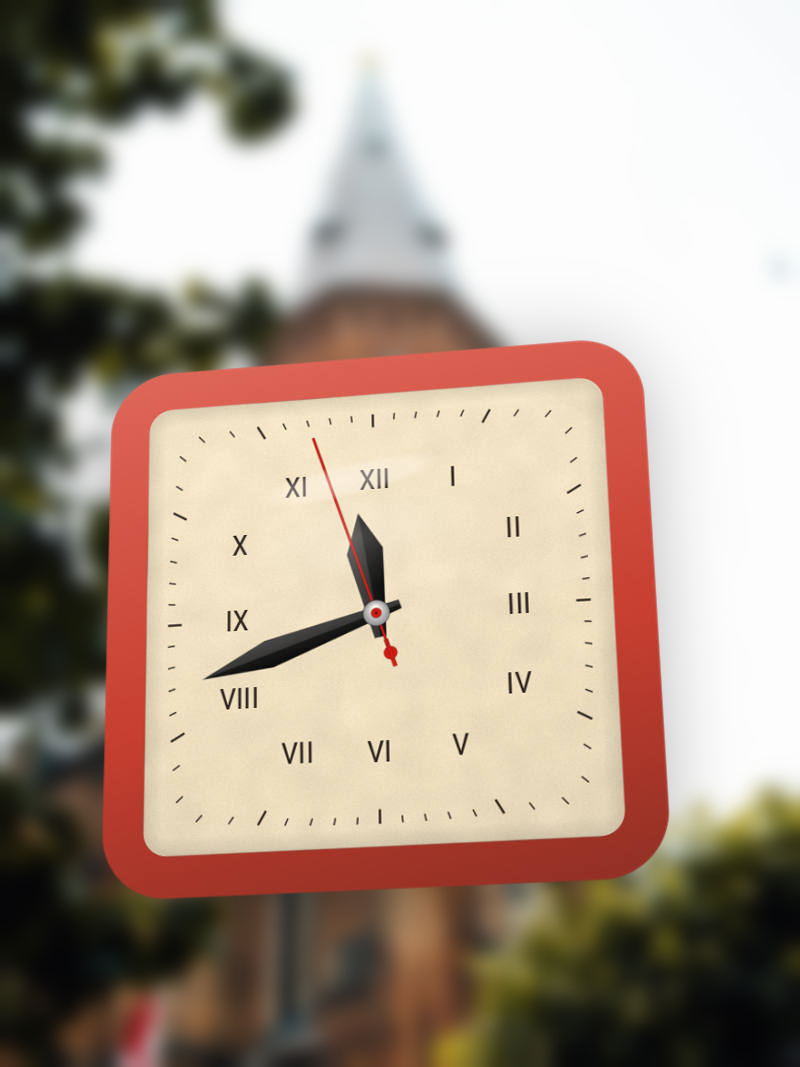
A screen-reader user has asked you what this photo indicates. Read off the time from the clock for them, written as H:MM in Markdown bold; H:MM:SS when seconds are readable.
**11:41:57**
